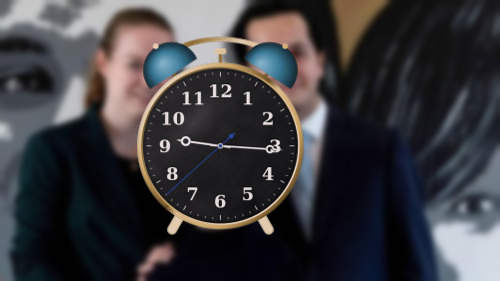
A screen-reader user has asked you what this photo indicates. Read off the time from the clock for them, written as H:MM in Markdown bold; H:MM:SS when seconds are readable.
**9:15:38**
